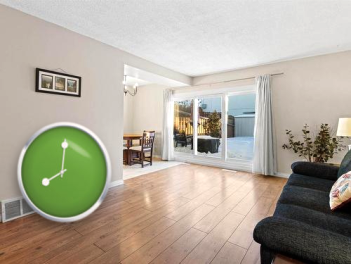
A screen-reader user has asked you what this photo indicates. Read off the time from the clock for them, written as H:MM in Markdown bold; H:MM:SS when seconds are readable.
**8:01**
